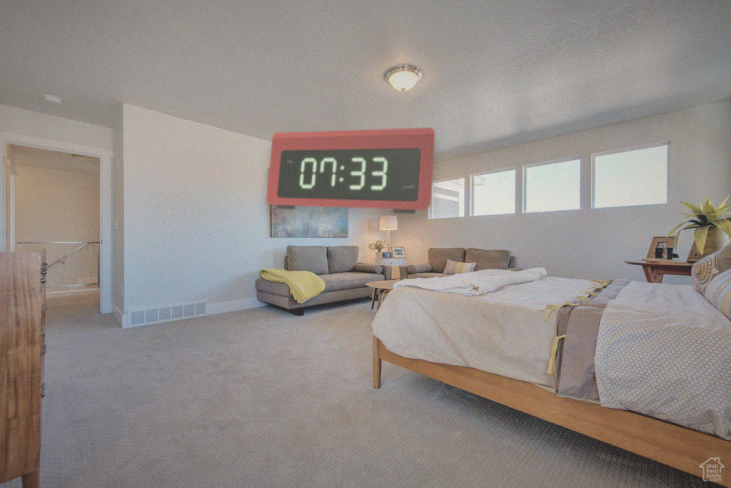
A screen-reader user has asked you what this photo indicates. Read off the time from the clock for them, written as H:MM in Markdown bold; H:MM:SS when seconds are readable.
**7:33**
